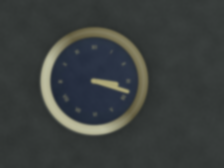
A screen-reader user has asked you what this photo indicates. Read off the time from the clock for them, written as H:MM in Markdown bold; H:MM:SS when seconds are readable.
**3:18**
